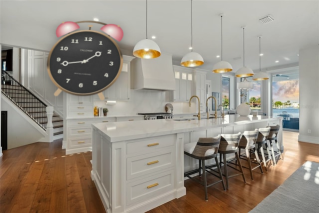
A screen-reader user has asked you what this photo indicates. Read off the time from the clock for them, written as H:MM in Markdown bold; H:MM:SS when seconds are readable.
**1:43**
